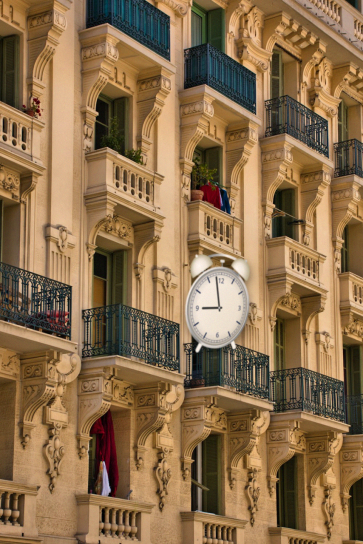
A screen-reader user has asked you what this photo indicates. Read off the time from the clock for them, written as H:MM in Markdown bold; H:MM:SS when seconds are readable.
**8:58**
